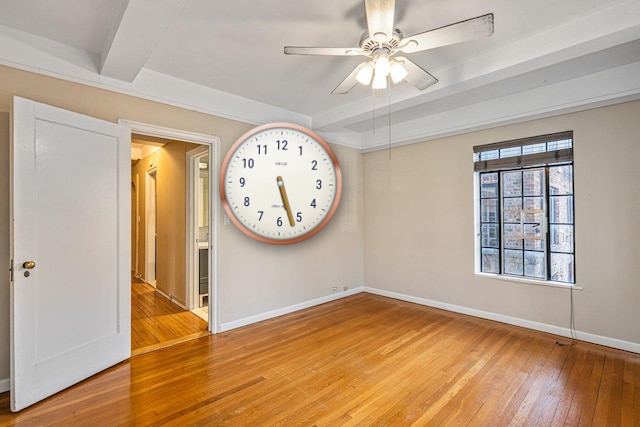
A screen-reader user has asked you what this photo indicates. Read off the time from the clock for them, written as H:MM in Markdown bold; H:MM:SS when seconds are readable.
**5:27**
